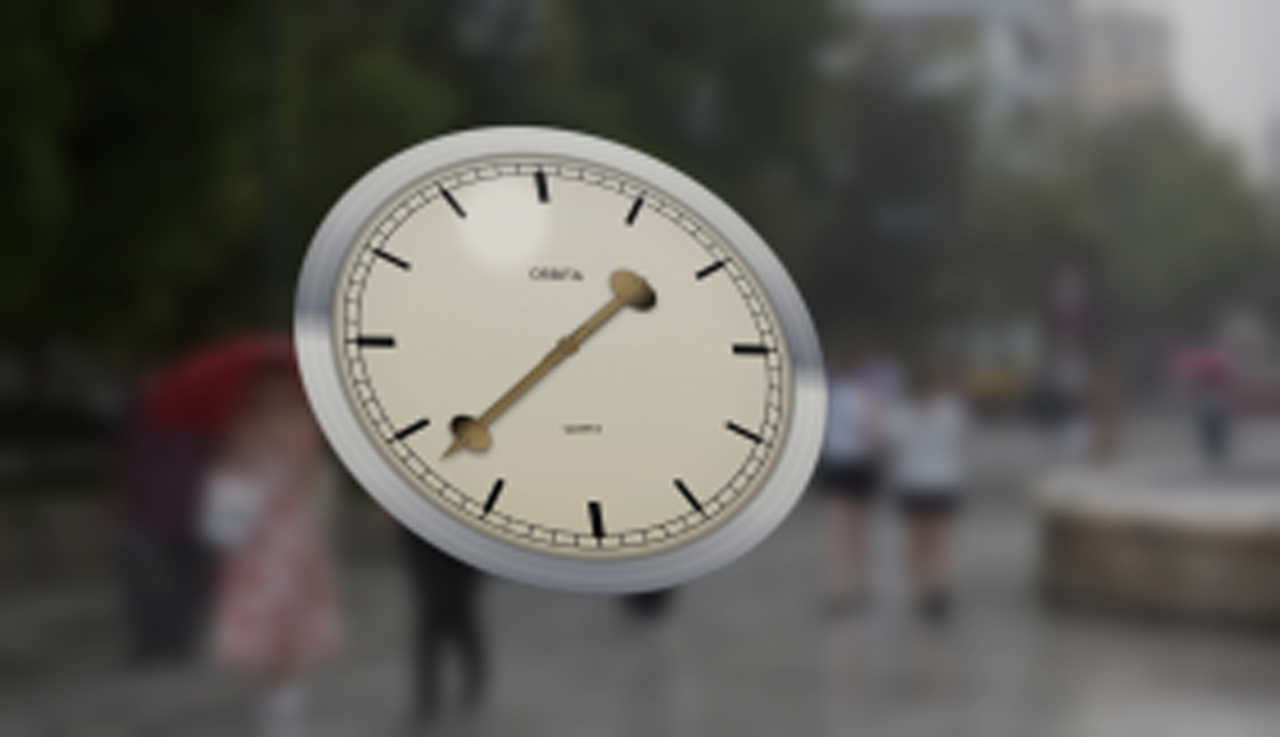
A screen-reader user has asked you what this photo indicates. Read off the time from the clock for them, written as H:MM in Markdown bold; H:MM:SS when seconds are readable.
**1:38**
